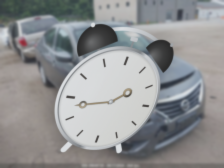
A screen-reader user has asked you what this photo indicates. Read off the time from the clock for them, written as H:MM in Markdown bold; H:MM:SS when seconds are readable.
**1:43**
